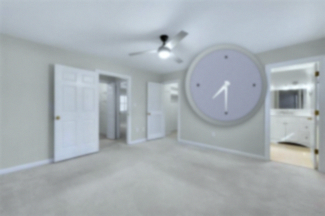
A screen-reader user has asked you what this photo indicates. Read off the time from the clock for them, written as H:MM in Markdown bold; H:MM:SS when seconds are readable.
**7:30**
